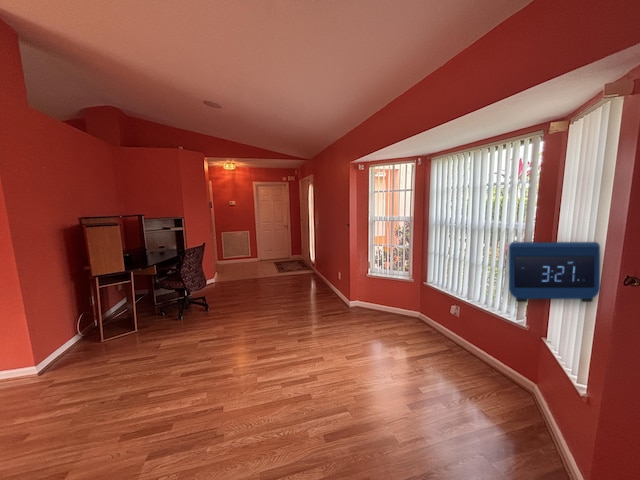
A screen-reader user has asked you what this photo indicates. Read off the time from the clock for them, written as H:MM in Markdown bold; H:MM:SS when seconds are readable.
**3:21**
